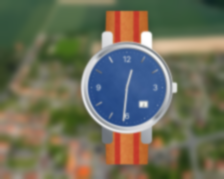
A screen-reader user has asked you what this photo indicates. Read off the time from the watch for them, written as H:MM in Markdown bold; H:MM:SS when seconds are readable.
**12:31**
